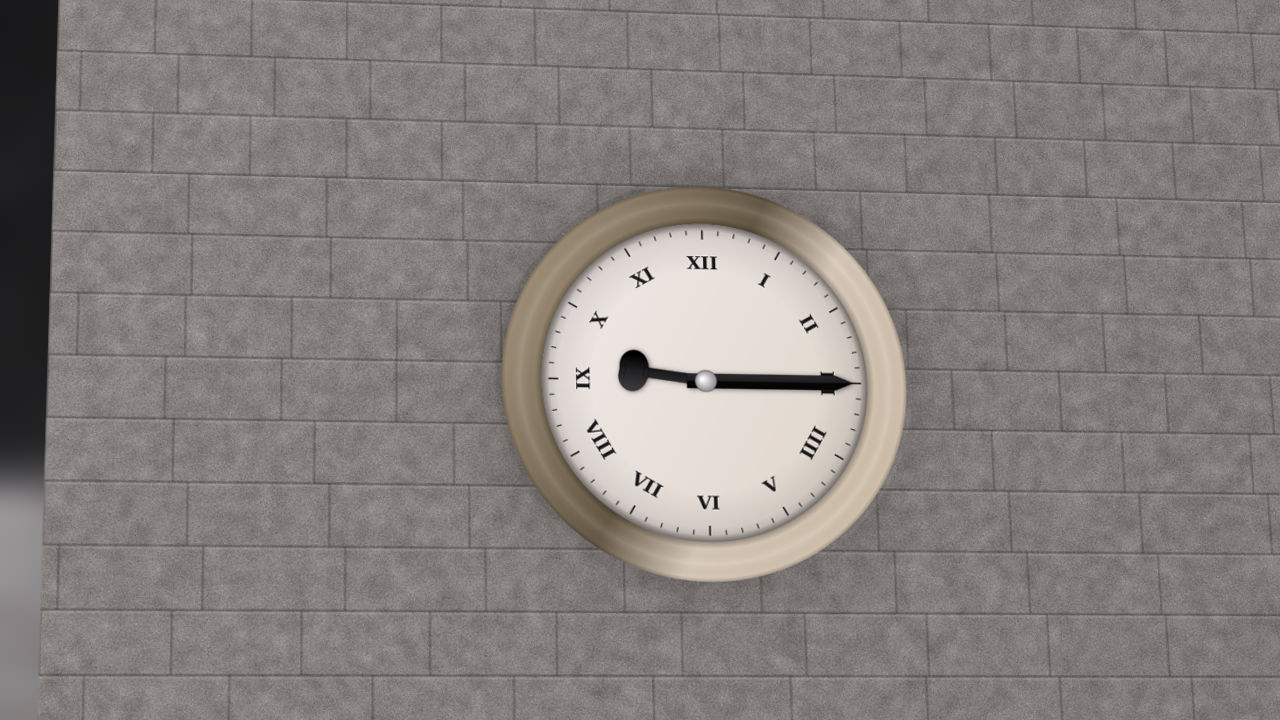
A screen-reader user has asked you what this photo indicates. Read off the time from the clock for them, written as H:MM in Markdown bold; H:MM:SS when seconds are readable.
**9:15**
